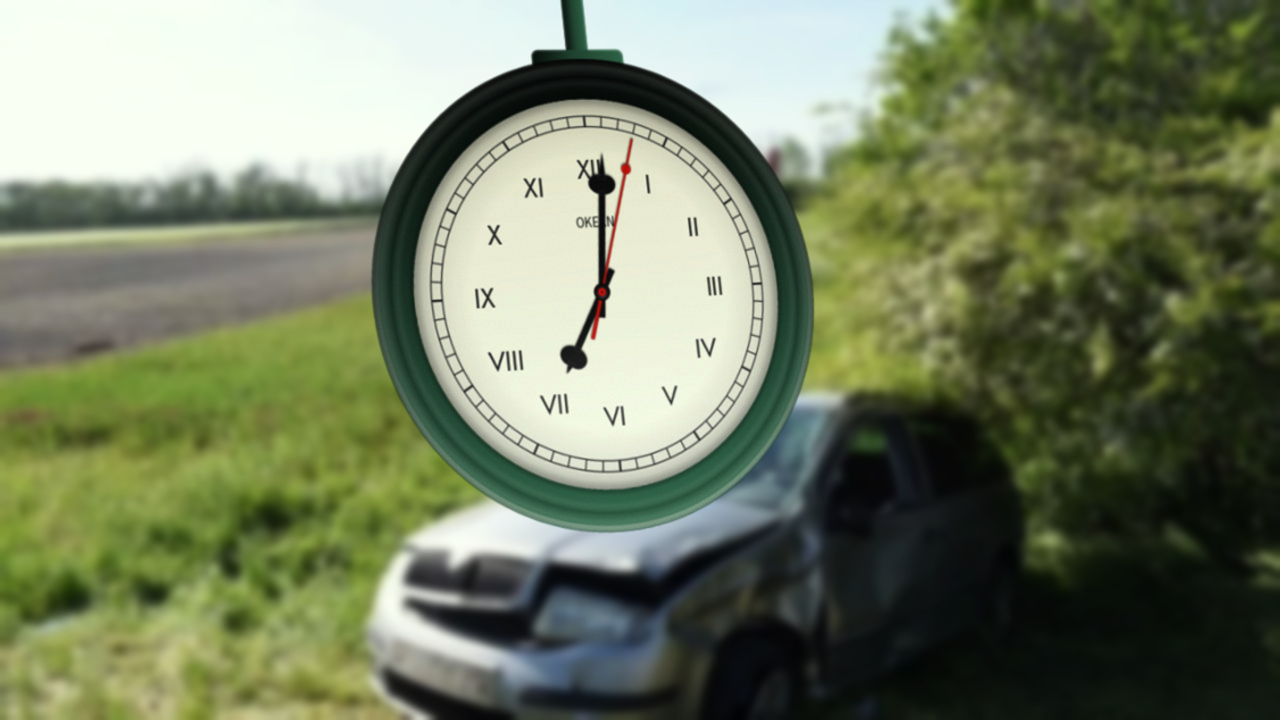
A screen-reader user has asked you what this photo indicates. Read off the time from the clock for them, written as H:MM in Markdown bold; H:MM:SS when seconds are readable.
**7:01:03**
